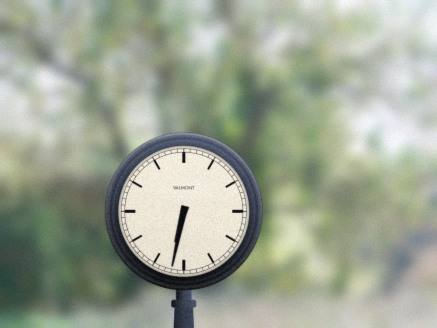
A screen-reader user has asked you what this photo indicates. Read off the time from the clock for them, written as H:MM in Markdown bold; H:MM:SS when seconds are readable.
**6:32**
